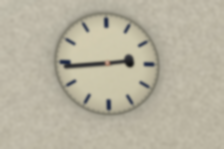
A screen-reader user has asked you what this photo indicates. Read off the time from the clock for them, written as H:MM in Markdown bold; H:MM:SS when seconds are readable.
**2:44**
